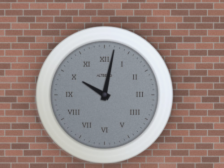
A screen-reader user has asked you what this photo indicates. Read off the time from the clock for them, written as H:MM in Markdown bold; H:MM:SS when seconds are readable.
**10:02**
